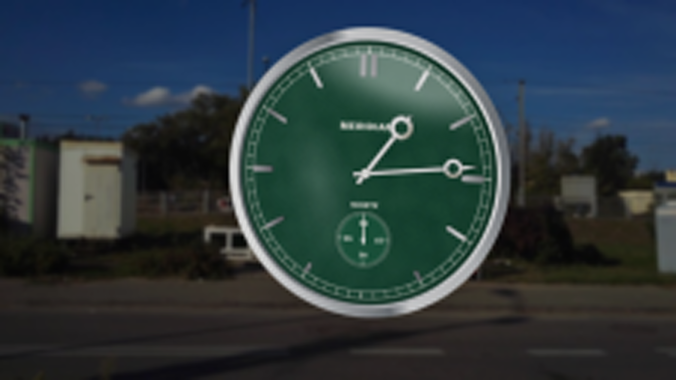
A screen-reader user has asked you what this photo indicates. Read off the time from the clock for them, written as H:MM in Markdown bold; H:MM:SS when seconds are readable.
**1:14**
